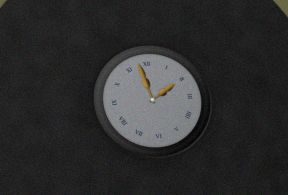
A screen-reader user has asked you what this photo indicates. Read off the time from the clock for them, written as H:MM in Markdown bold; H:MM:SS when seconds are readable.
**1:58**
